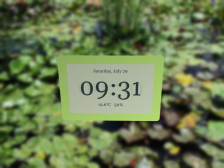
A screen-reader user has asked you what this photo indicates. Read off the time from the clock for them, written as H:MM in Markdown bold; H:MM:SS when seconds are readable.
**9:31**
